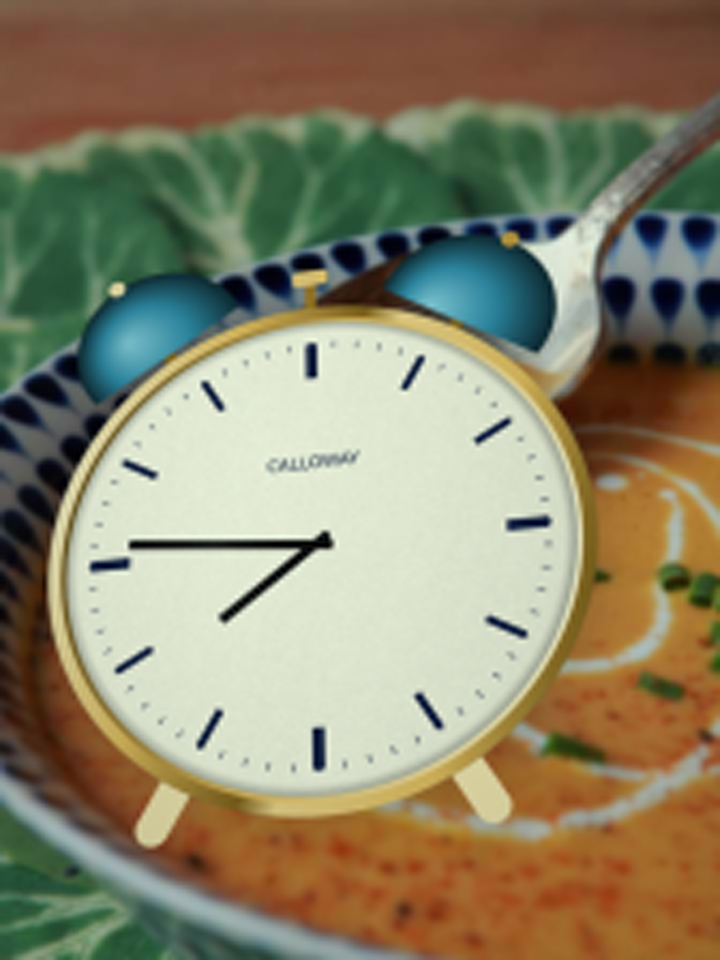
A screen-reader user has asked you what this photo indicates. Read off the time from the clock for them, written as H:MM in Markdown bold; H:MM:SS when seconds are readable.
**7:46**
